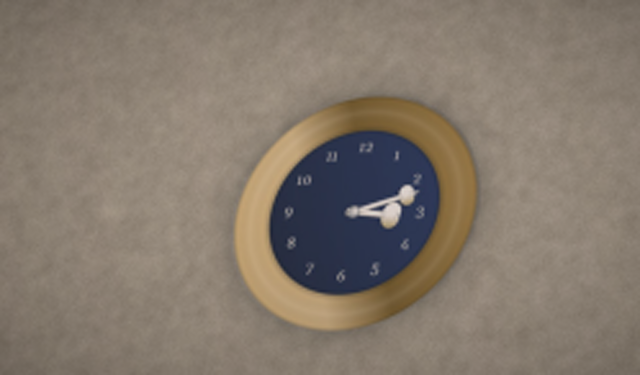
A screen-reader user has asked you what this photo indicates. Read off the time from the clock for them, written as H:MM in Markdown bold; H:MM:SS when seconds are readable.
**3:12**
